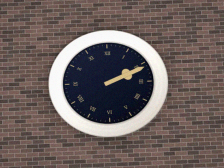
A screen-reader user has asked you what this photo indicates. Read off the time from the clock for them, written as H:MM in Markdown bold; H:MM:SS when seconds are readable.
**2:11**
